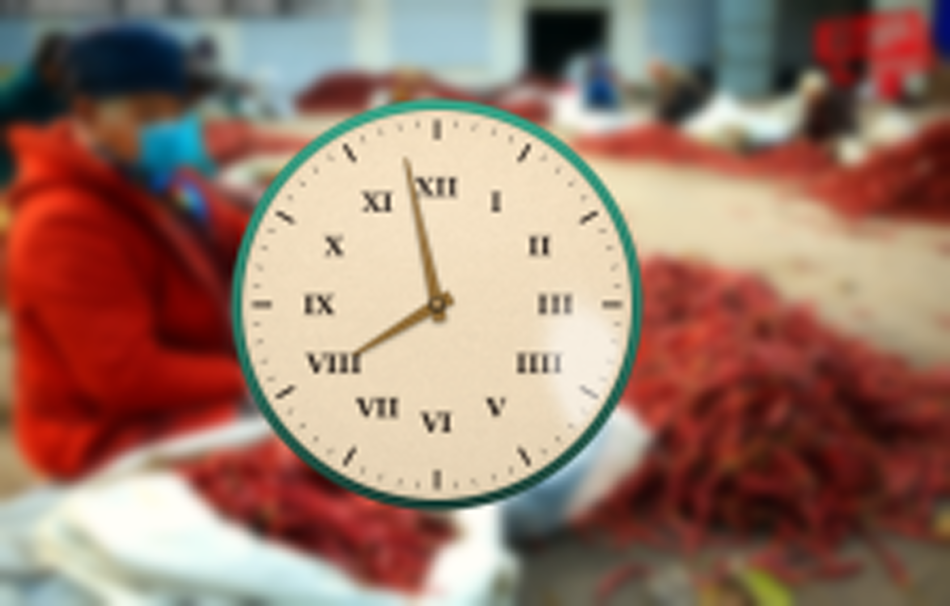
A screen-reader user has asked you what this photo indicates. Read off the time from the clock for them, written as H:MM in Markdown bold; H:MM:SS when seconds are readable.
**7:58**
